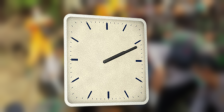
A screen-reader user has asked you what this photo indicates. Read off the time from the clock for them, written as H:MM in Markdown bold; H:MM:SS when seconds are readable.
**2:11**
